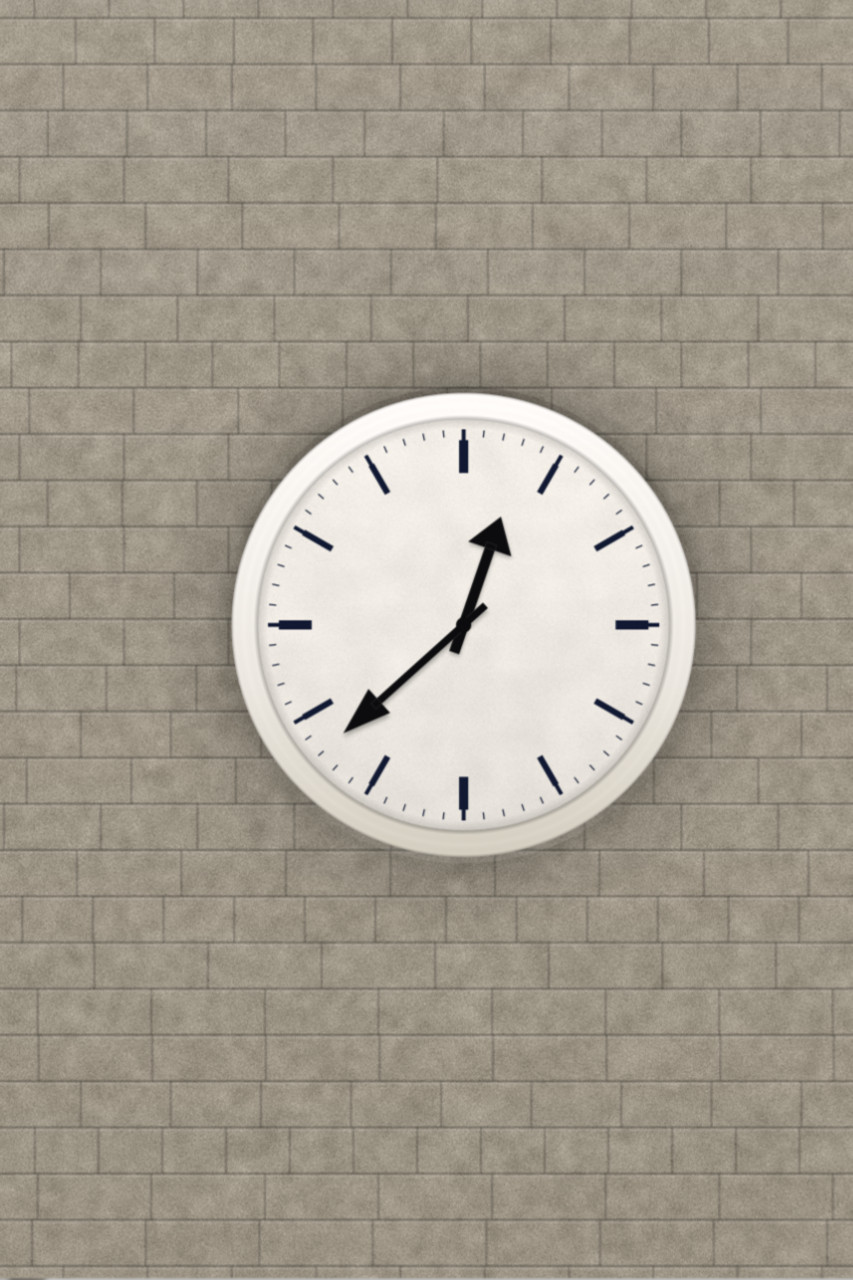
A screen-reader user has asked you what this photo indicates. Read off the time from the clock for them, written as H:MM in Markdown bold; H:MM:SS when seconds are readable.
**12:38**
